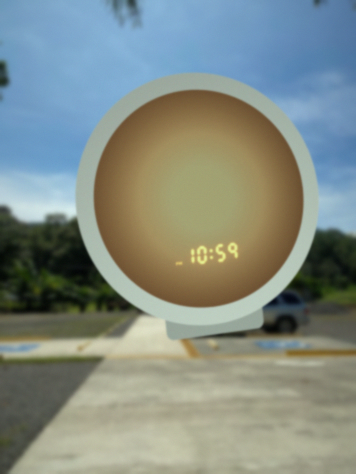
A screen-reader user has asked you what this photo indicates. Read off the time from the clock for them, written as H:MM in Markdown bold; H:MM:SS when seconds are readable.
**10:59**
